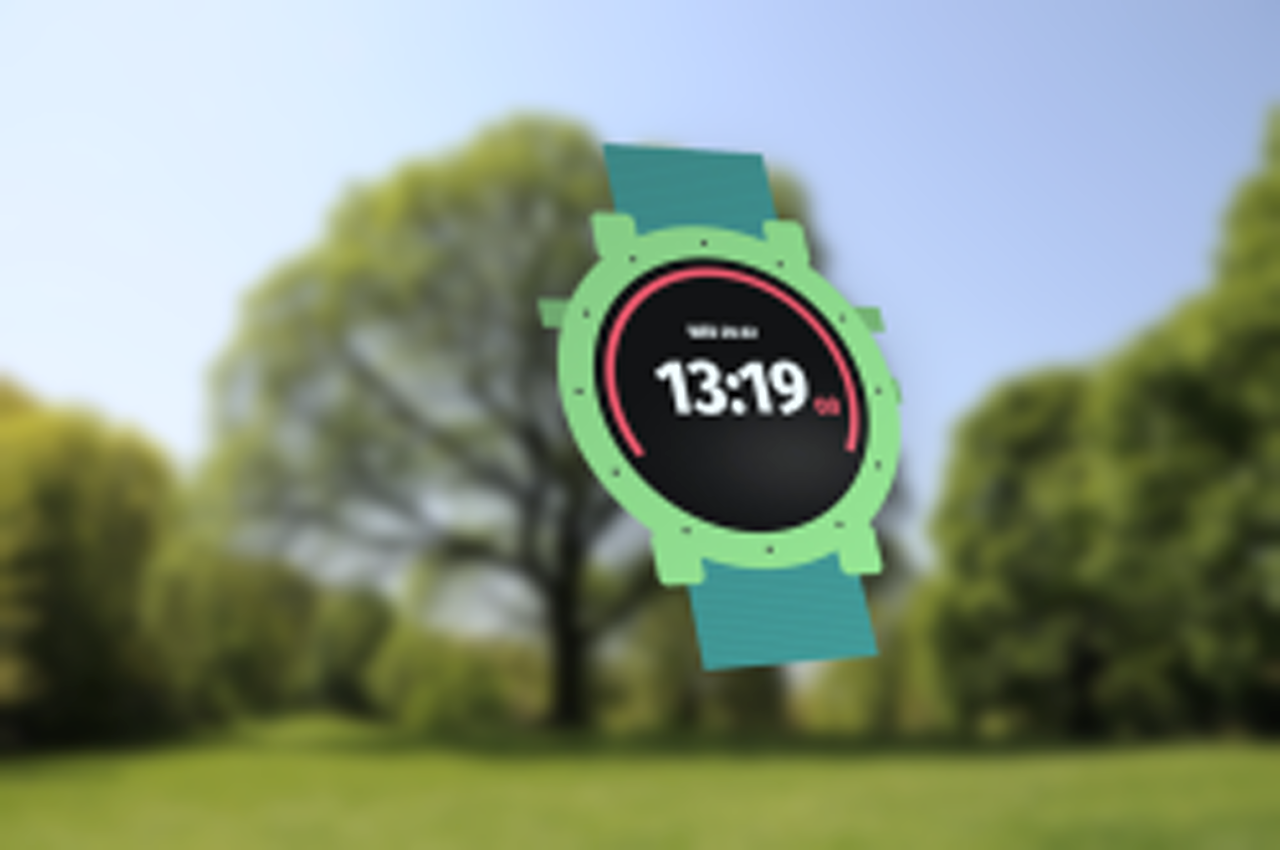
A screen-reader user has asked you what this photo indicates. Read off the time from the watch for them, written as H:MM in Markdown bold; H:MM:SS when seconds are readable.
**13:19**
